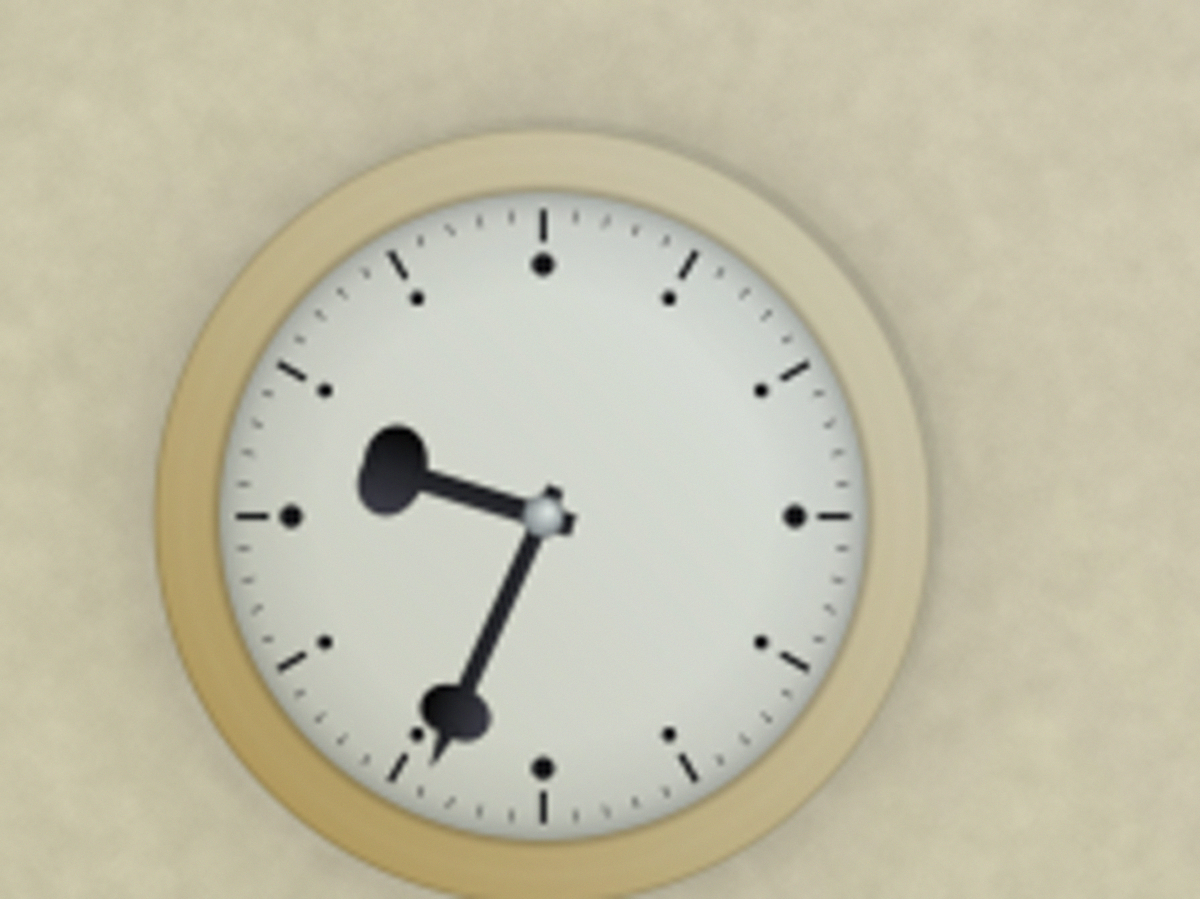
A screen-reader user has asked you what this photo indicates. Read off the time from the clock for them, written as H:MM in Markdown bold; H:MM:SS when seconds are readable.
**9:34**
